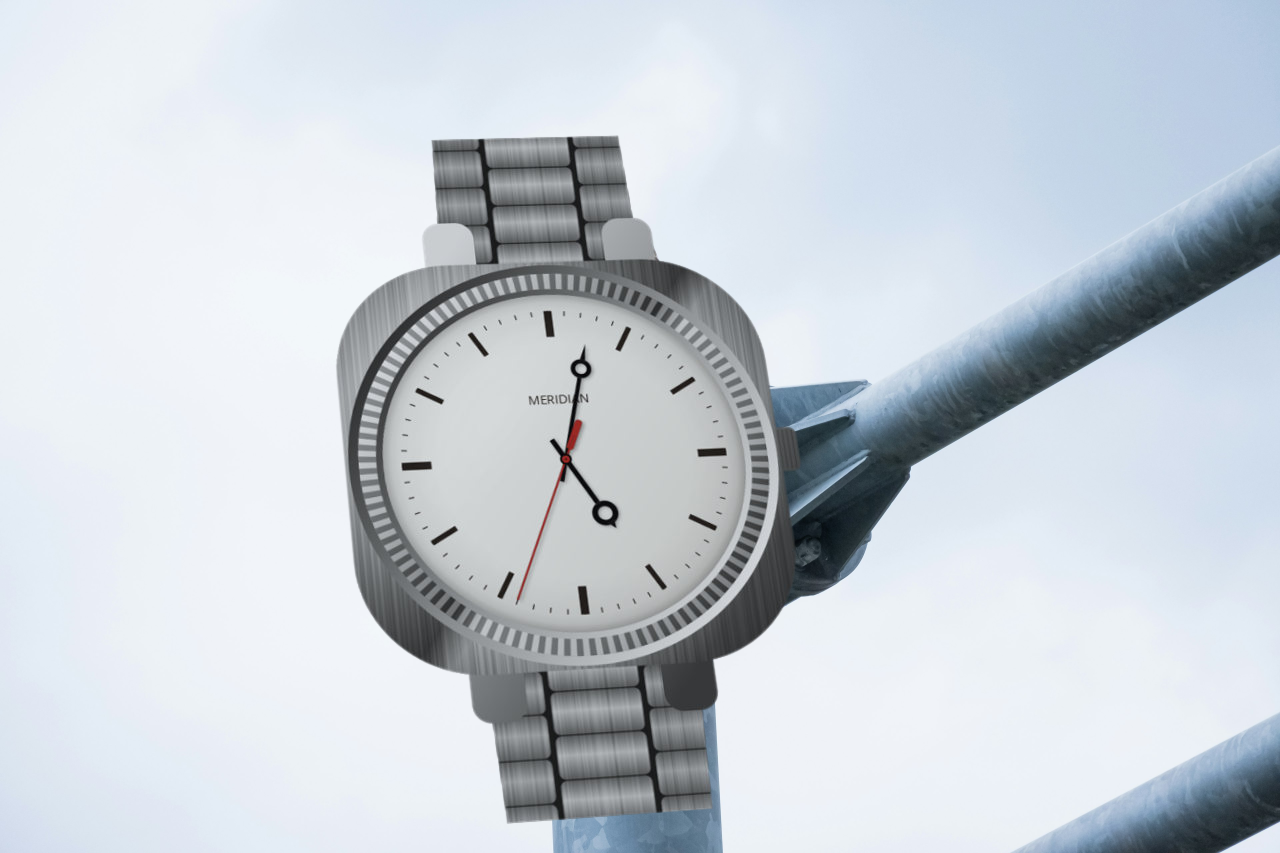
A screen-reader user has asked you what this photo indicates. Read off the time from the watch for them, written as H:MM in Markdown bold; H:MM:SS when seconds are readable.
**5:02:34**
